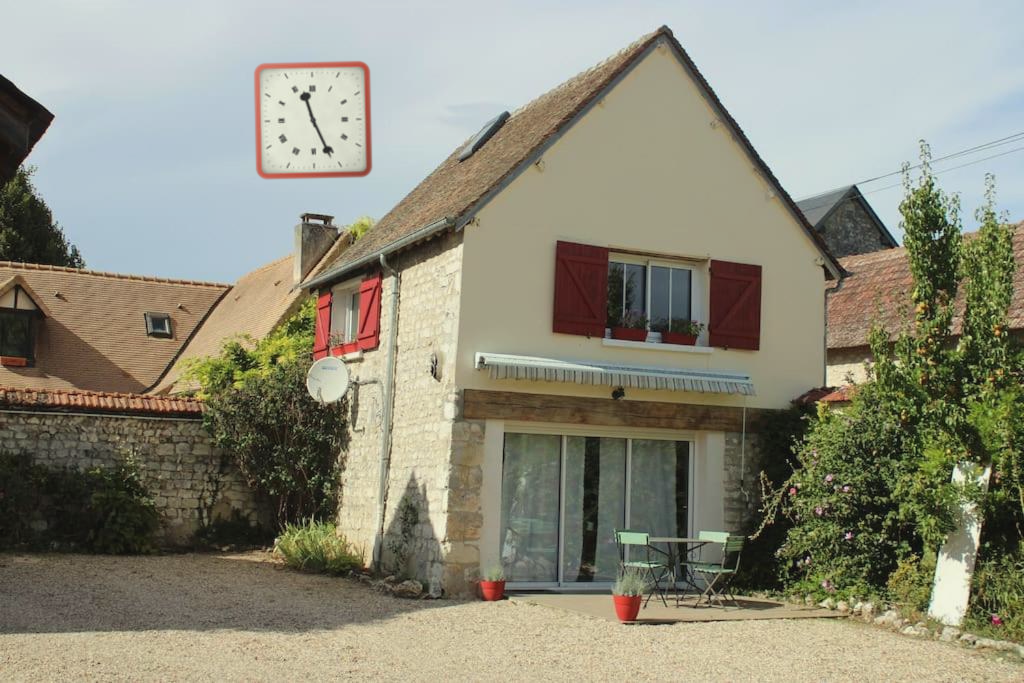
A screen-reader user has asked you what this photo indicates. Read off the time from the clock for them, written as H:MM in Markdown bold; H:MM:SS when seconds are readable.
**11:26**
